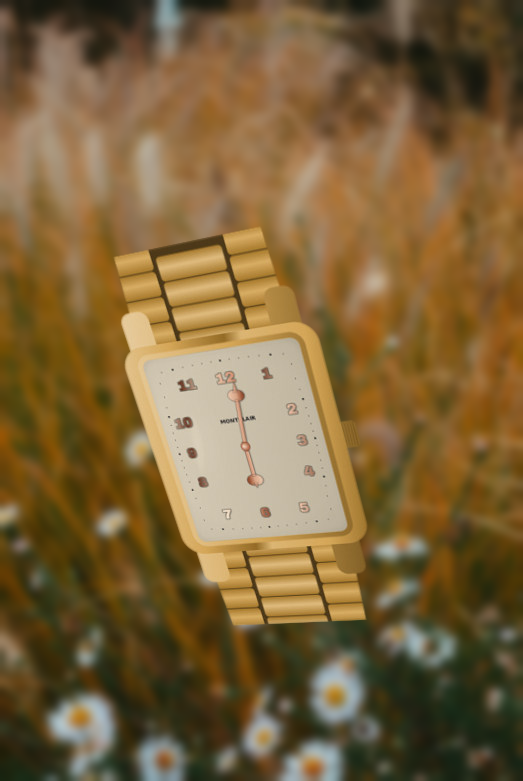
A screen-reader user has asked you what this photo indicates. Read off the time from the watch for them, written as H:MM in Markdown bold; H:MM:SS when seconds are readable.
**6:01**
